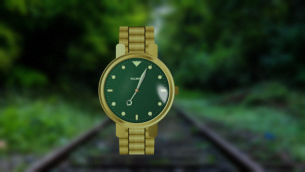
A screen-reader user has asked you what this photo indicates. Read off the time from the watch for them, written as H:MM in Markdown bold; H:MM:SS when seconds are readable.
**7:04**
